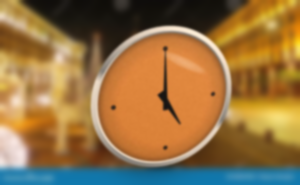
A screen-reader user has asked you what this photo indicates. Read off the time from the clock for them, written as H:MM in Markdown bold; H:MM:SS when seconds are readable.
**5:00**
